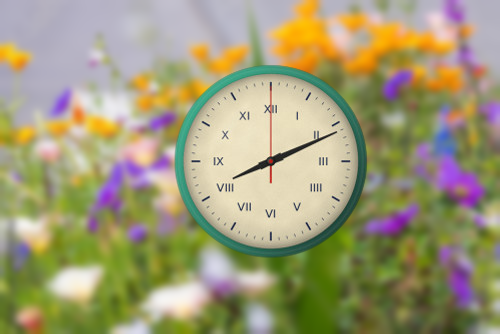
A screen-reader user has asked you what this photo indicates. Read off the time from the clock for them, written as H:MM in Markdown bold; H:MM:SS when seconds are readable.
**8:11:00**
